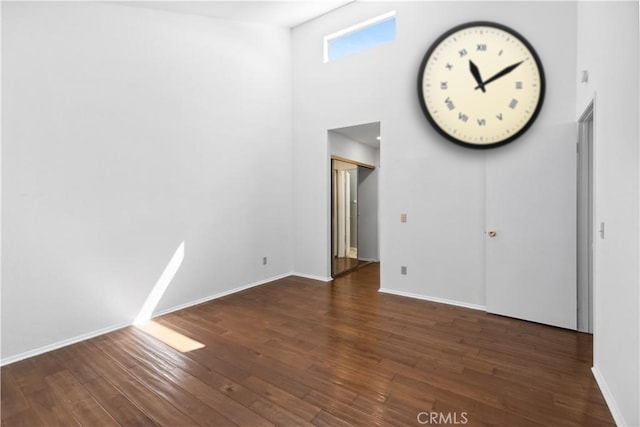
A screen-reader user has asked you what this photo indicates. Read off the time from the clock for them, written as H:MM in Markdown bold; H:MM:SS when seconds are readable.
**11:10**
